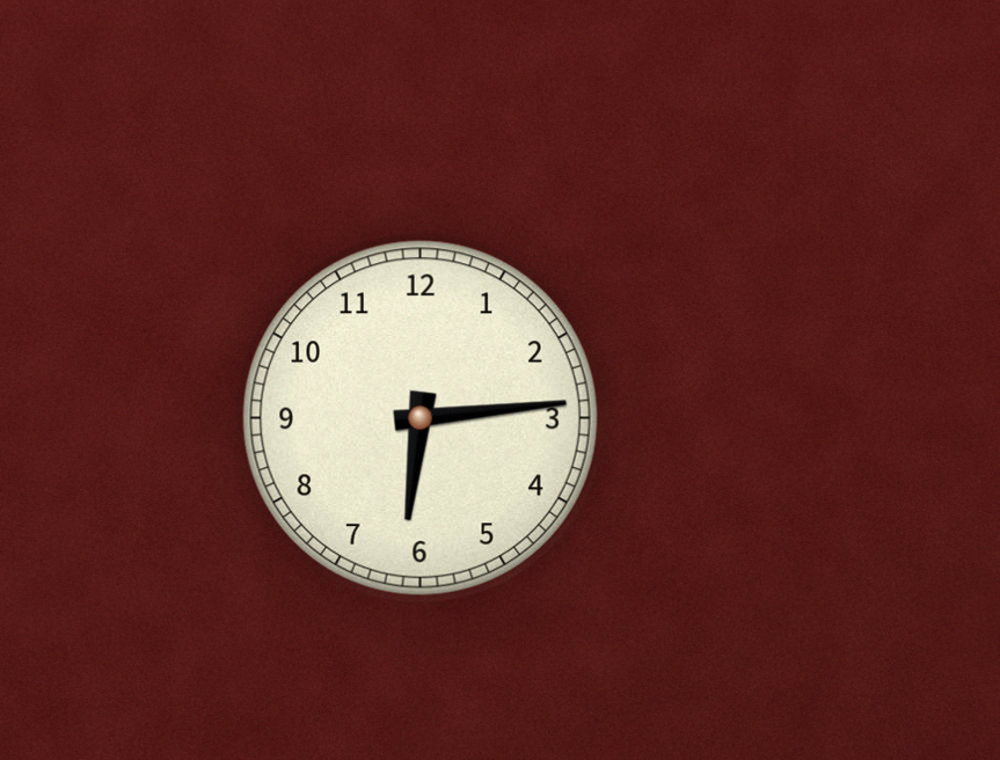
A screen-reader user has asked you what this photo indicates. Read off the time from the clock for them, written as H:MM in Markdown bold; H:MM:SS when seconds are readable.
**6:14**
